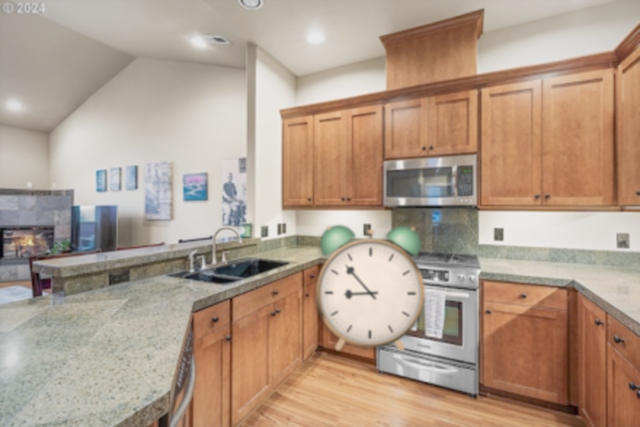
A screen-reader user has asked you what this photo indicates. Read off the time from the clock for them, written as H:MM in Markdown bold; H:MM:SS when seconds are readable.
**8:53**
